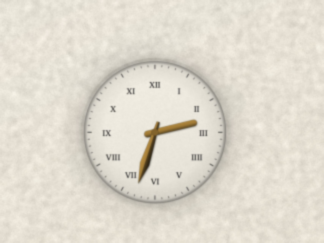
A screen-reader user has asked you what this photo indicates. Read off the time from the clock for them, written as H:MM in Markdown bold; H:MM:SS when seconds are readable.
**2:33**
